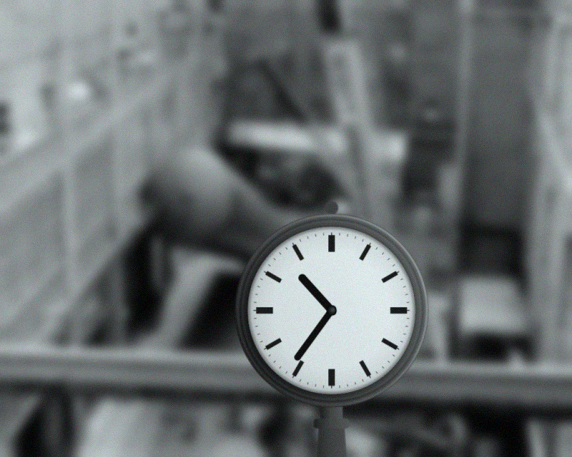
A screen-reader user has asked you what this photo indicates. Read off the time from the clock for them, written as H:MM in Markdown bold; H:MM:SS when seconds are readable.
**10:36**
